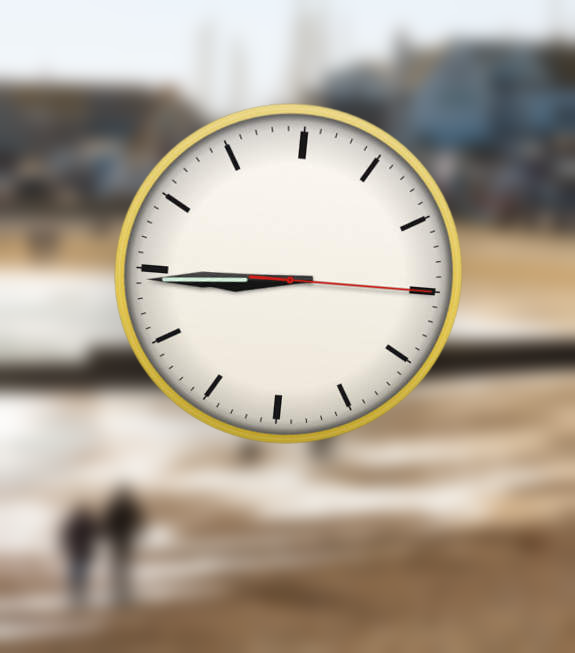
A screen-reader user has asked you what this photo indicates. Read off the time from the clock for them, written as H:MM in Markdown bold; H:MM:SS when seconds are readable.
**8:44:15**
